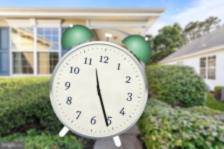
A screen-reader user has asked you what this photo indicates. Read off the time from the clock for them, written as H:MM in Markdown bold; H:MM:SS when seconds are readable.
**11:26**
